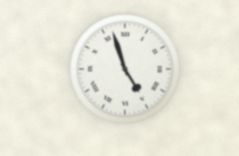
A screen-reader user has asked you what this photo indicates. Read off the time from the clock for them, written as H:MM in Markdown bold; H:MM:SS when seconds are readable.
**4:57**
